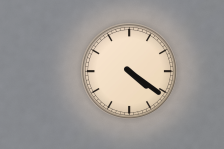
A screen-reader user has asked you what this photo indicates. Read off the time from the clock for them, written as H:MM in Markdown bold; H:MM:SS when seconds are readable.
**4:21**
